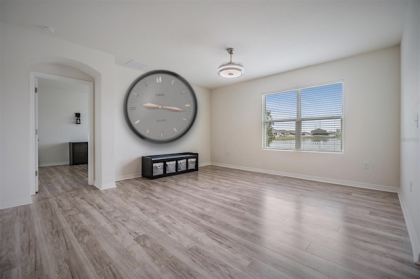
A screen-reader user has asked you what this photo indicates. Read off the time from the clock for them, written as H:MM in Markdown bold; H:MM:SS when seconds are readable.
**9:17**
